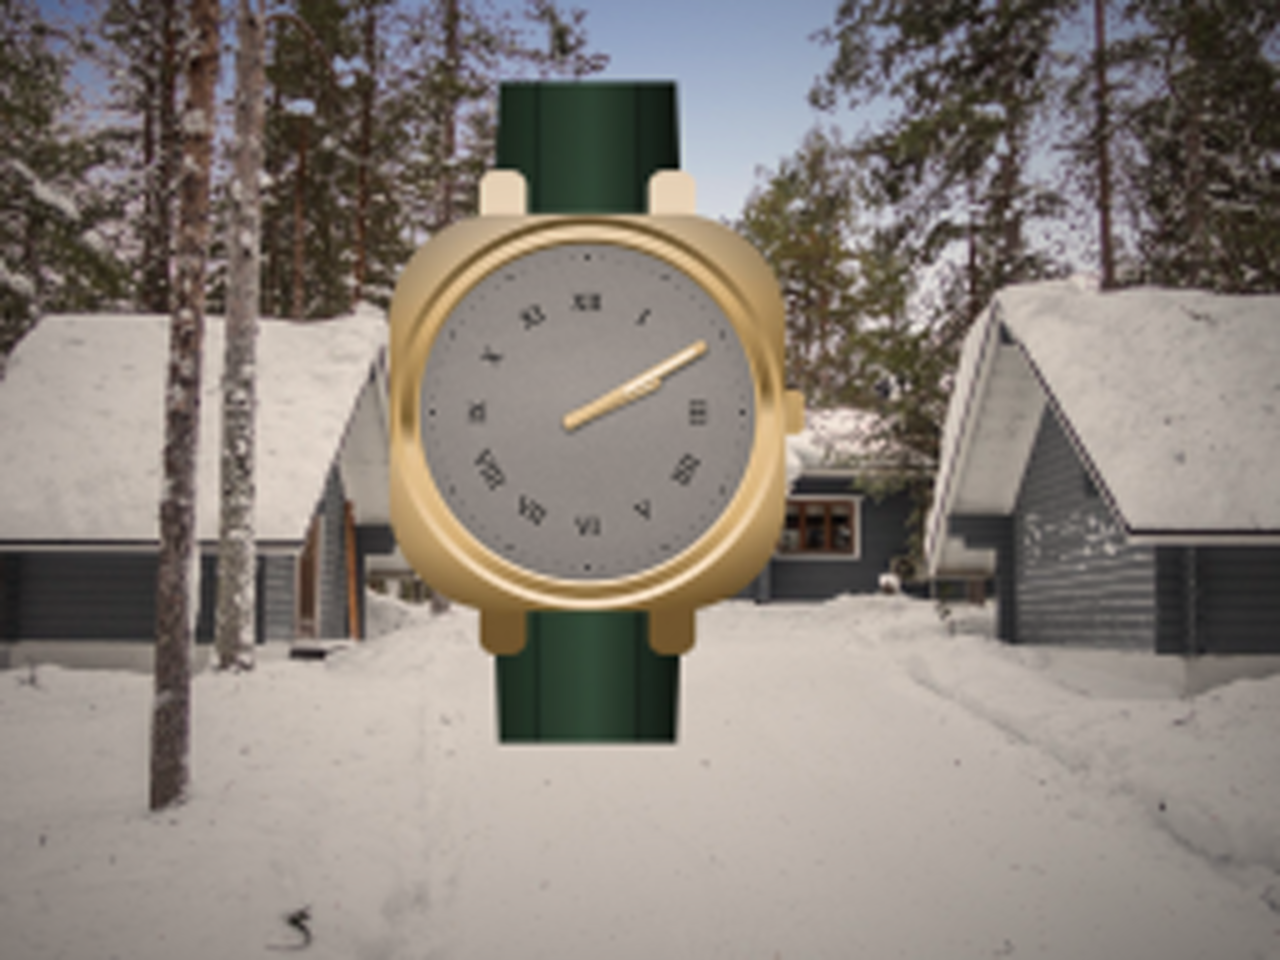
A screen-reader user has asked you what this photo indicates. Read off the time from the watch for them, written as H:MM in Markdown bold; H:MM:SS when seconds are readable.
**2:10**
